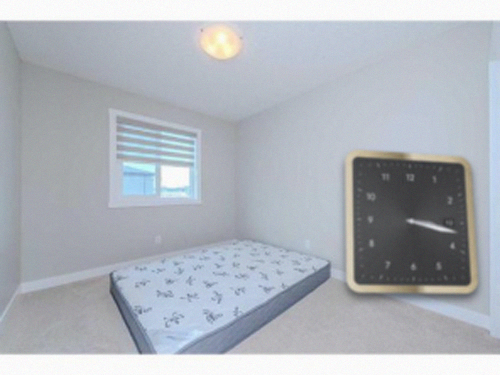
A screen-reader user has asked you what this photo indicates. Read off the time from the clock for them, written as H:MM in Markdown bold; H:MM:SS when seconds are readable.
**3:17**
